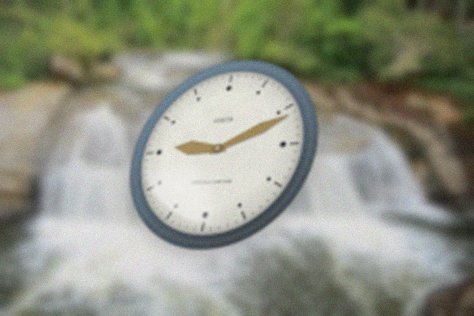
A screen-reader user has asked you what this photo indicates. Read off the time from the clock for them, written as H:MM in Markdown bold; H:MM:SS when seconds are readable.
**9:11**
